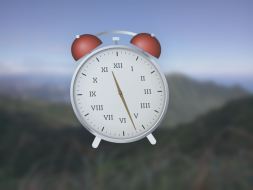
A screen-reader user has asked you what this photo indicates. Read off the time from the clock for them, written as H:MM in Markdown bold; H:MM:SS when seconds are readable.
**11:27**
